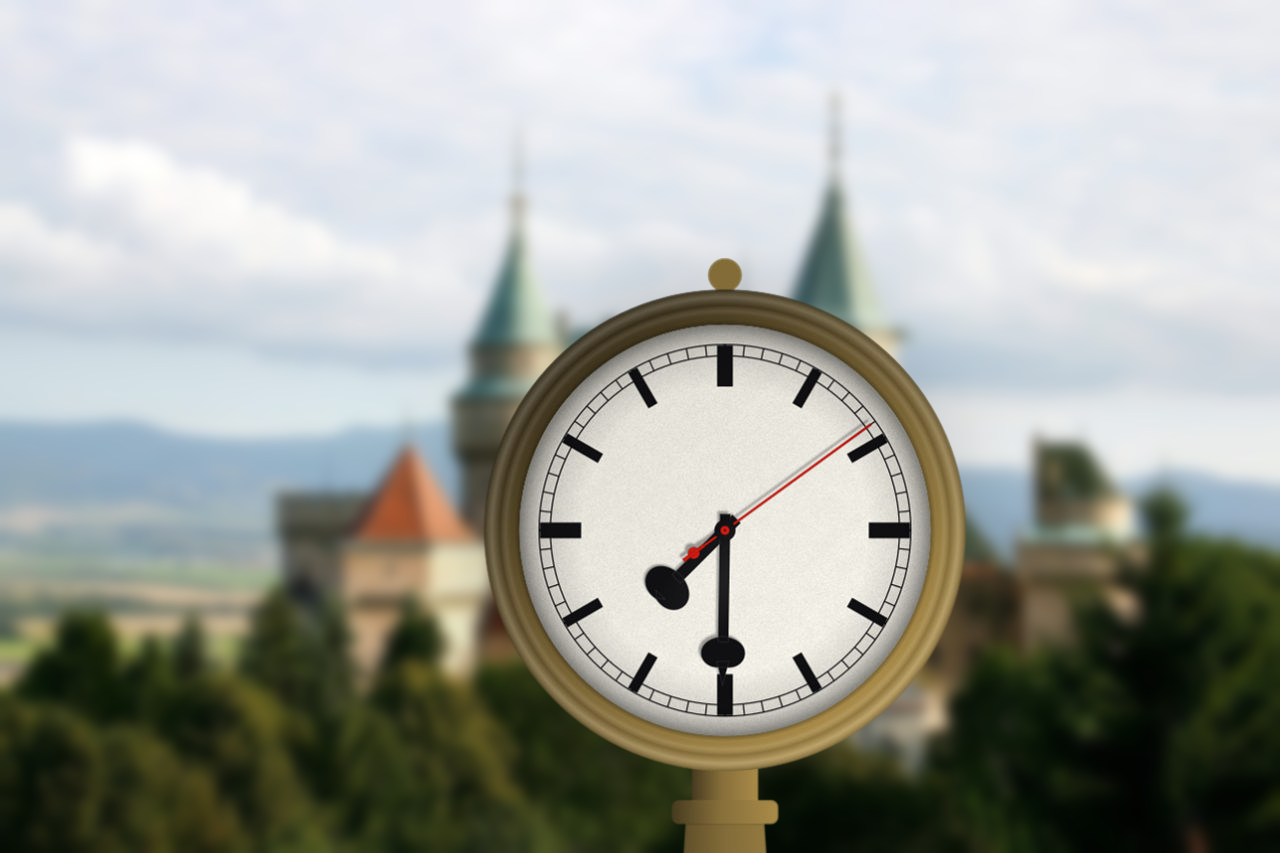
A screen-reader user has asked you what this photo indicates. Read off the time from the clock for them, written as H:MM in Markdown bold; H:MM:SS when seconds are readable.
**7:30:09**
